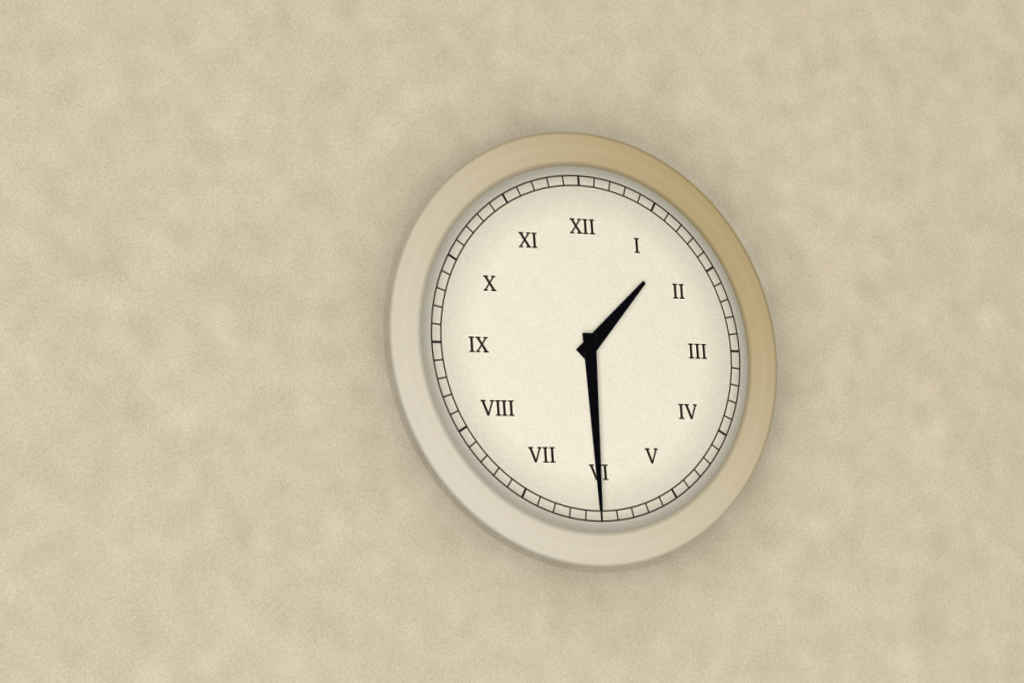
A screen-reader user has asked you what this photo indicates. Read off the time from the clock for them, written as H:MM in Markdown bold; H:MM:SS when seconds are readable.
**1:30**
